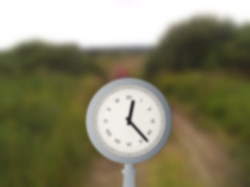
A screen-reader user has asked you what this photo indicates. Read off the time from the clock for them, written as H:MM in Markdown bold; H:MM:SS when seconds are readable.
**12:23**
